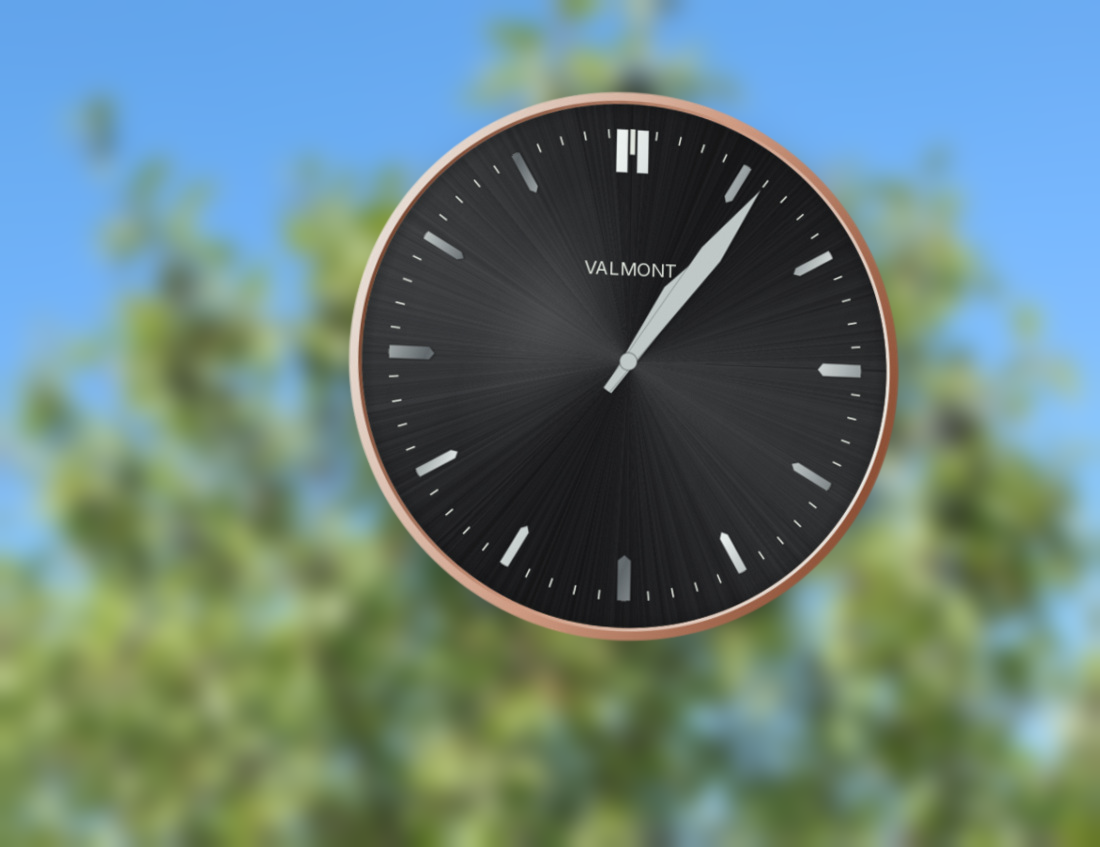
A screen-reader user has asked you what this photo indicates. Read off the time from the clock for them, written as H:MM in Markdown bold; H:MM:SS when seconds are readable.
**1:06**
